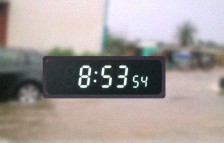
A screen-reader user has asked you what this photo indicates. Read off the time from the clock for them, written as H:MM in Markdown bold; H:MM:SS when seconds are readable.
**8:53:54**
